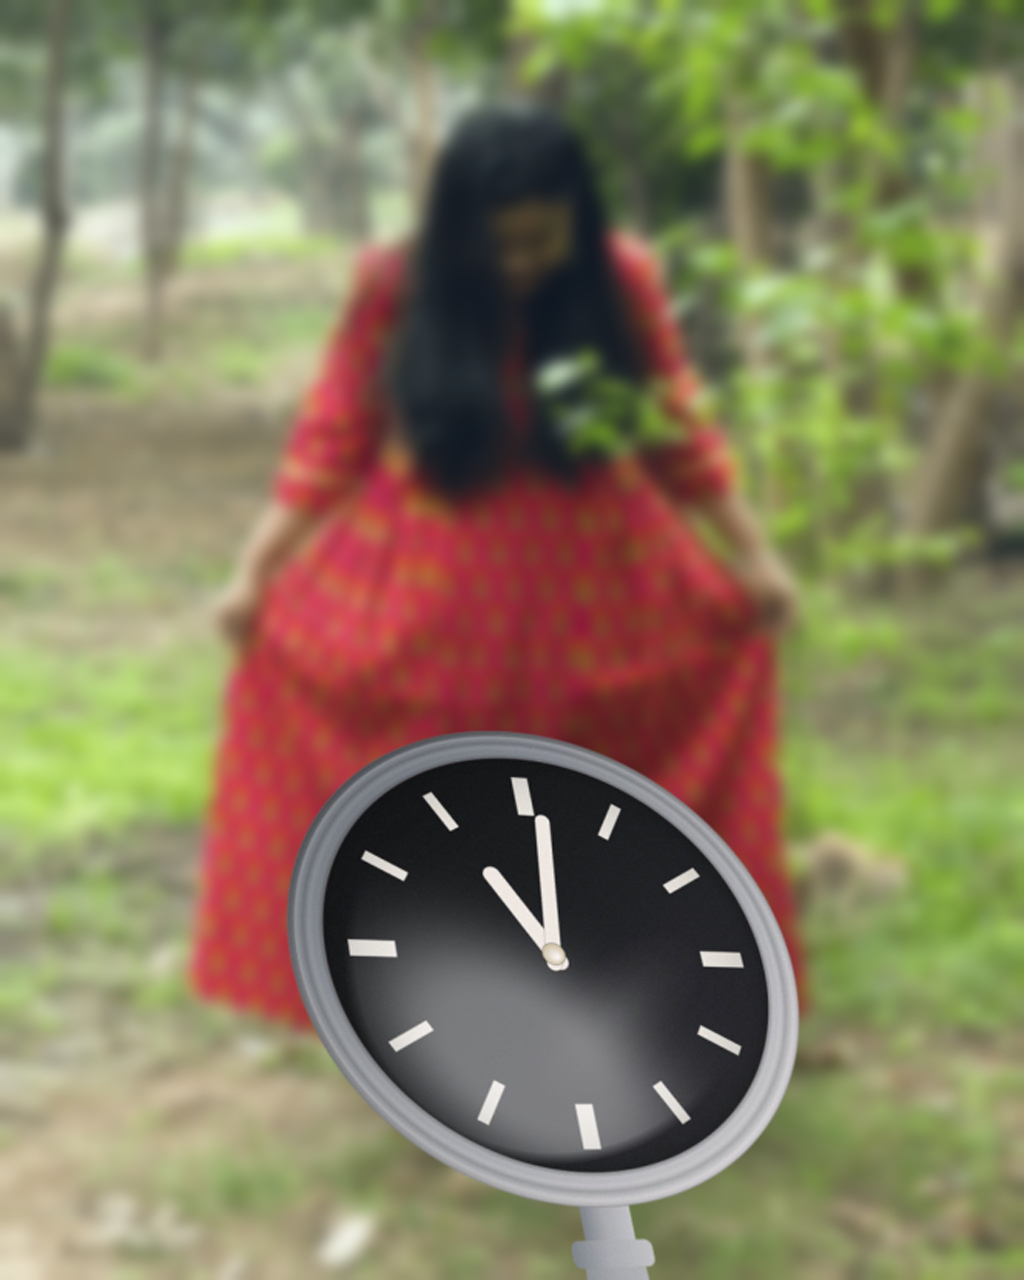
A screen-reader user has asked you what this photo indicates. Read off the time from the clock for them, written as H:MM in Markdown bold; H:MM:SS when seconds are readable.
**11:01**
